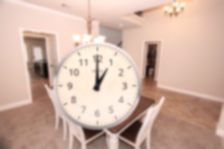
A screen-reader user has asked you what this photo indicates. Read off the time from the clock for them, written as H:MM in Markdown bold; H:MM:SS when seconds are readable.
**1:00**
